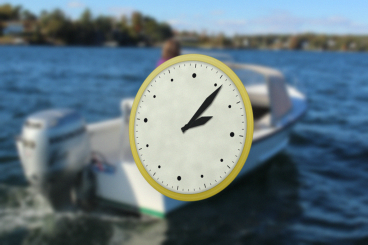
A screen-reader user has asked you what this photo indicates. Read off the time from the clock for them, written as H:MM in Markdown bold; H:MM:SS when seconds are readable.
**2:06**
